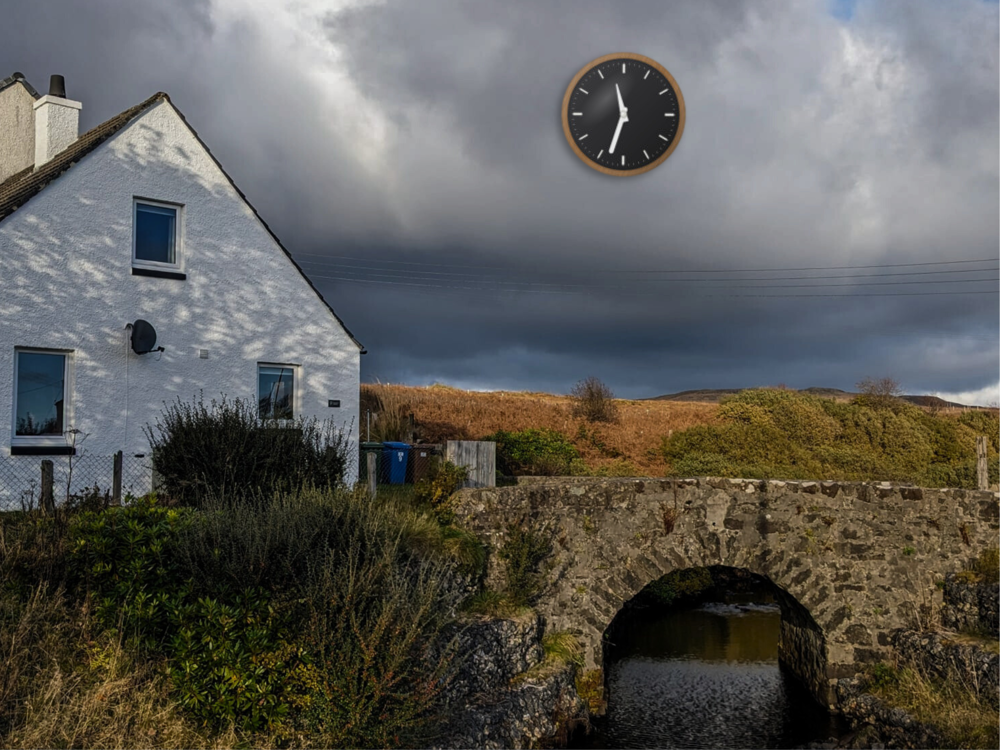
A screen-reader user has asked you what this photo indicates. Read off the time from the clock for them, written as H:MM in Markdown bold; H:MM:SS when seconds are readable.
**11:33**
